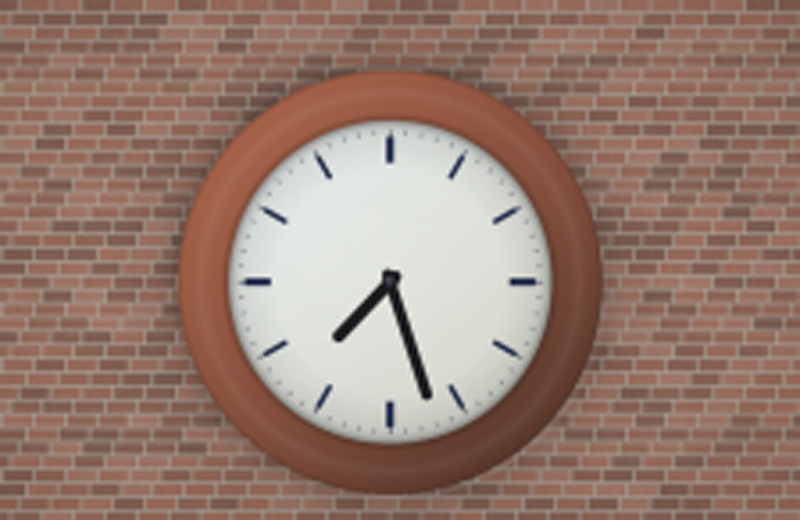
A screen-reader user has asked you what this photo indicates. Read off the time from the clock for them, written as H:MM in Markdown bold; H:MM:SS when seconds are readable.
**7:27**
